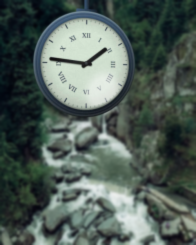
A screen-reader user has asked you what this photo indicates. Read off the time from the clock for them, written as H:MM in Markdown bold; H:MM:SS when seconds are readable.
**1:46**
